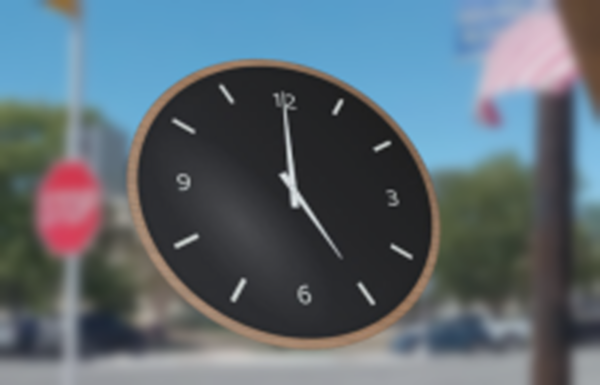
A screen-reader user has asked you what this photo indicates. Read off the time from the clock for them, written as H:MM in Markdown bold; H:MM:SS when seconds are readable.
**5:00**
